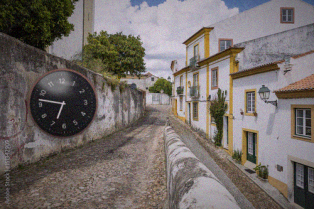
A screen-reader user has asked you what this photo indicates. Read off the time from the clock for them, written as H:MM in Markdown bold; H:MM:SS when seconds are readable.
**6:47**
